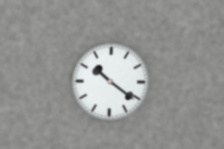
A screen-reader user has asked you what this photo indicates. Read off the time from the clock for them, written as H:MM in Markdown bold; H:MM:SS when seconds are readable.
**10:21**
